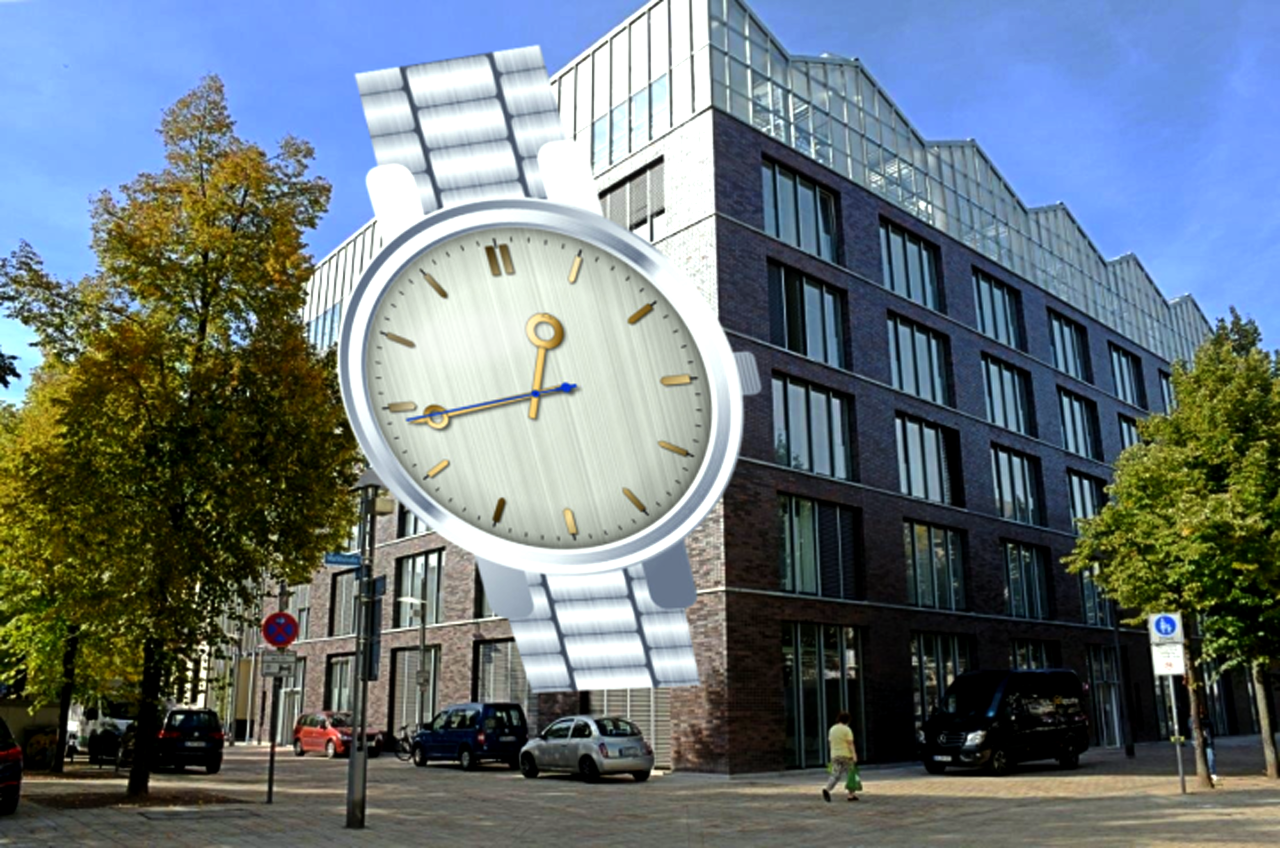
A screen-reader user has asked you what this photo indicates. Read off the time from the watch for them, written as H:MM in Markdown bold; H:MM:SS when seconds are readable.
**12:43:44**
